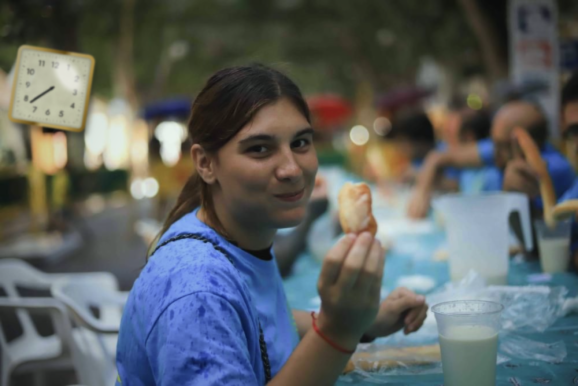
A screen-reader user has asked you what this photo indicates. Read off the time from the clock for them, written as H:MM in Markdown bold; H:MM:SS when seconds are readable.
**7:38**
